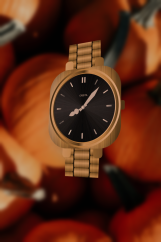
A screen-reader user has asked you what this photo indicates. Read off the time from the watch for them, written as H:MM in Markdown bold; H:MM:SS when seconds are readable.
**8:07**
